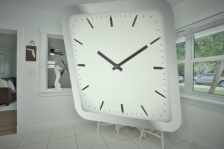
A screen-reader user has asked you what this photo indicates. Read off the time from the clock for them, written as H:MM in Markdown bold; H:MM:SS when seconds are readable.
**10:10**
